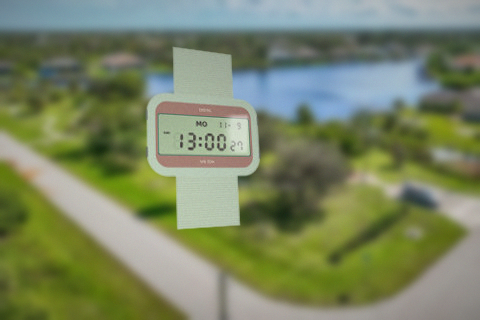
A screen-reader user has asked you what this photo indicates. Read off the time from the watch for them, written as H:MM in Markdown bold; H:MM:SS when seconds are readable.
**13:00:27**
